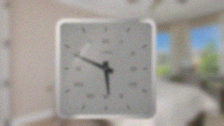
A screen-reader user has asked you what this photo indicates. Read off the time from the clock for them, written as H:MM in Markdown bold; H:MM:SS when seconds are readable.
**5:49**
